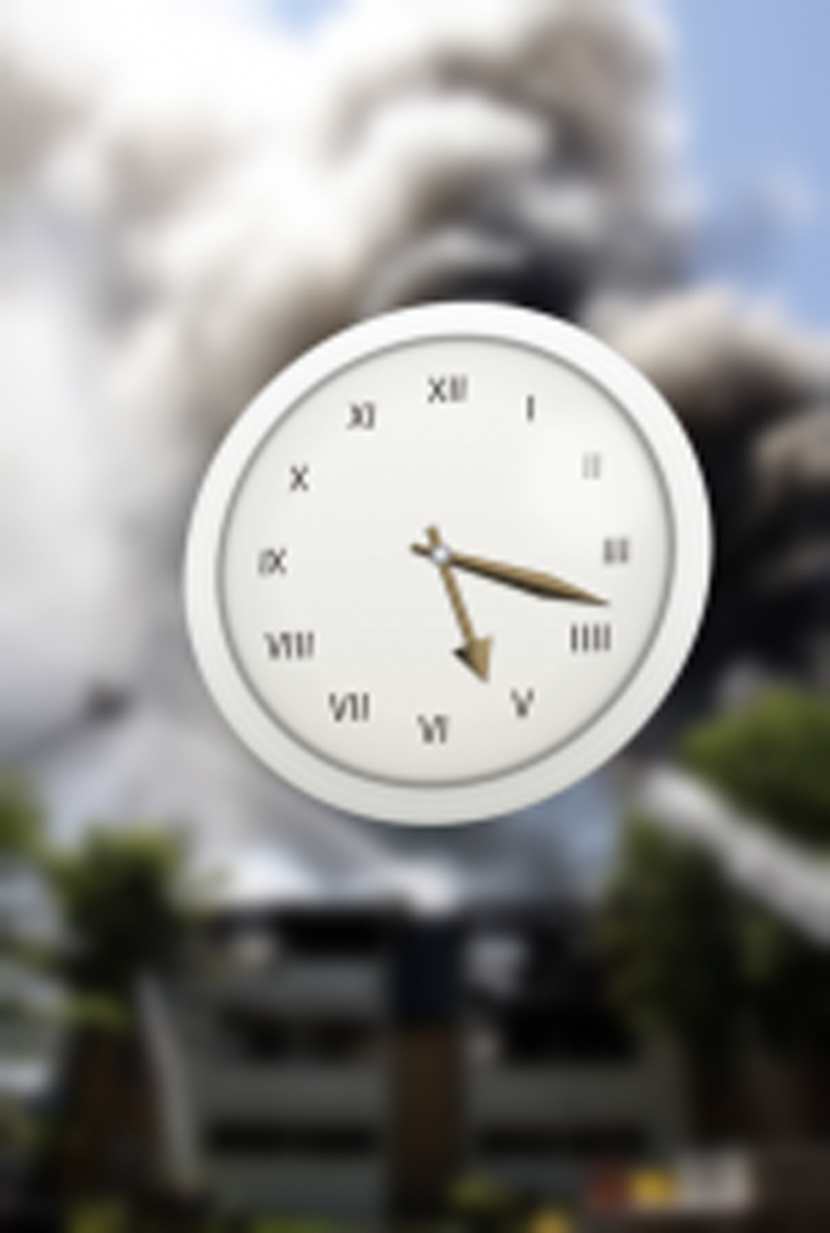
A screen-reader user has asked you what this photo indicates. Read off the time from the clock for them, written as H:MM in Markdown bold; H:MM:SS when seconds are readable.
**5:18**
